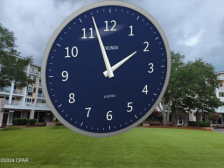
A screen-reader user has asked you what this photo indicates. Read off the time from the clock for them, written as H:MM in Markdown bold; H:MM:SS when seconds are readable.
**1:57**
